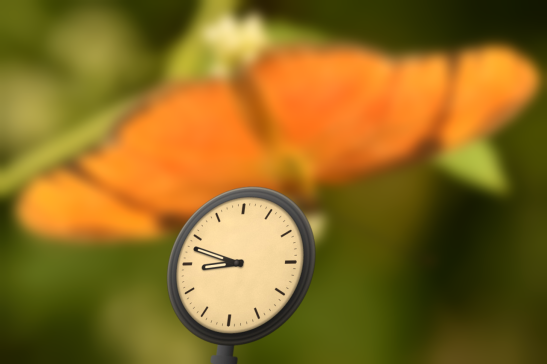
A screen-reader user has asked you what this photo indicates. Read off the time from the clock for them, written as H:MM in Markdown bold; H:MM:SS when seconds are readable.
**8:48**
